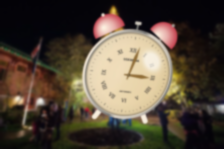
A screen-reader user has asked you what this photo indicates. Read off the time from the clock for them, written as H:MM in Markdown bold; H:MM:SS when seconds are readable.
**3:02**
